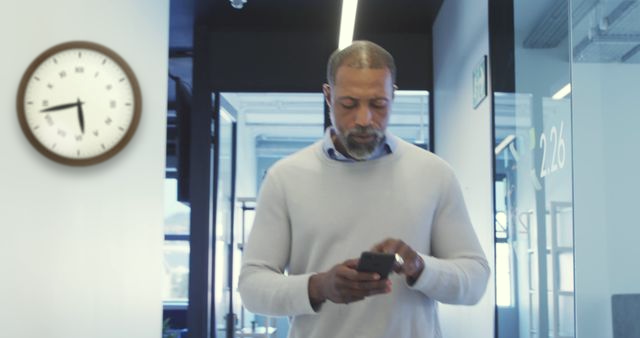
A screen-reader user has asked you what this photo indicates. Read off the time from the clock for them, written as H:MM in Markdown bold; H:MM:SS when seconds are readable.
**5:43**
